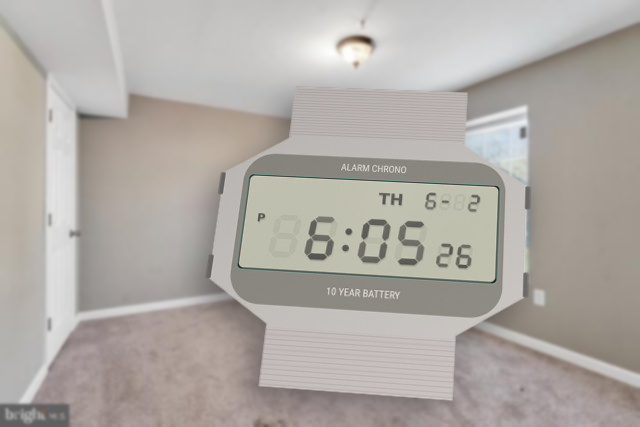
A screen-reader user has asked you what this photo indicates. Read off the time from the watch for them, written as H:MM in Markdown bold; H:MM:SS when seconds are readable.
**6:05:26**
